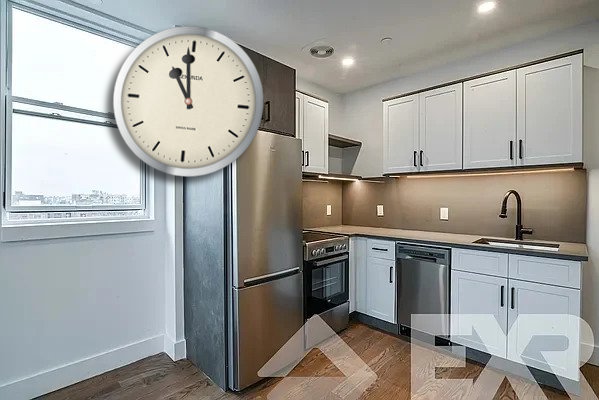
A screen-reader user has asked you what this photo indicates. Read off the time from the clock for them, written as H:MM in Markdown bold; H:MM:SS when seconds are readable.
**10:59**
